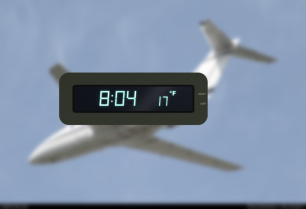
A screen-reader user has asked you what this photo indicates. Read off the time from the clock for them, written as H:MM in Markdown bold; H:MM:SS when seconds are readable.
**8:04**
